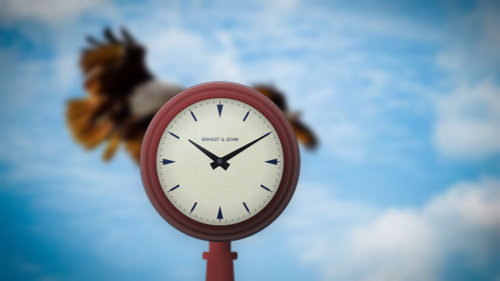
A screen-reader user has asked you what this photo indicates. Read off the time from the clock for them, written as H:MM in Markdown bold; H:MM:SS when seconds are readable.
**10:10**
